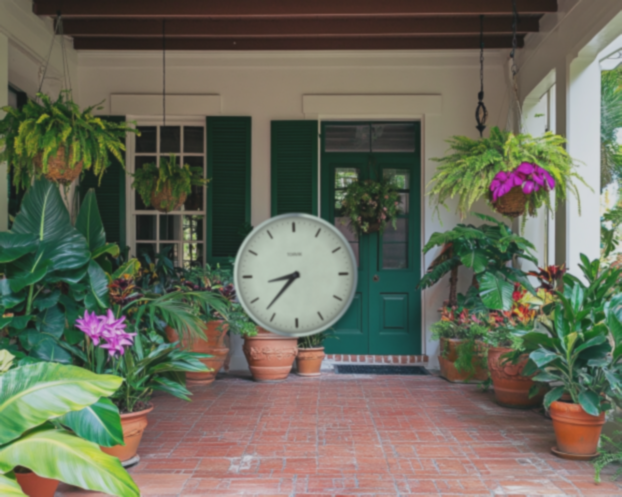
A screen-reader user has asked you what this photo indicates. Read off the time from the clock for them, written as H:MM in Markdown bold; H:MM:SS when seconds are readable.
**8:37**
